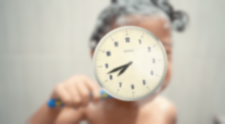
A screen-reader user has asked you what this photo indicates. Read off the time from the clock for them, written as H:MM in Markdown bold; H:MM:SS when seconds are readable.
**7:42**
